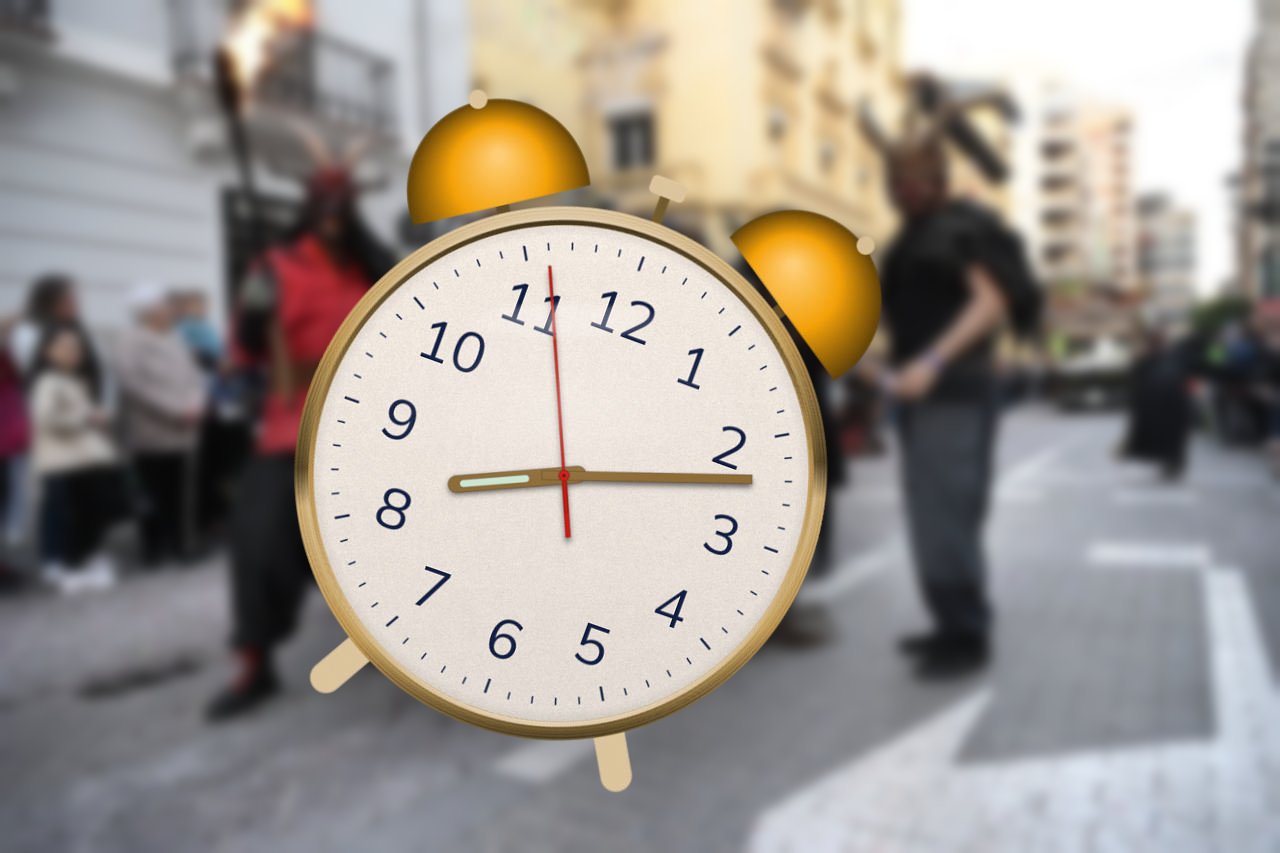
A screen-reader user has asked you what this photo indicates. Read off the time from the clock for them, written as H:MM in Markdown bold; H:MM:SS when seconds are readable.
**8:11:56**
